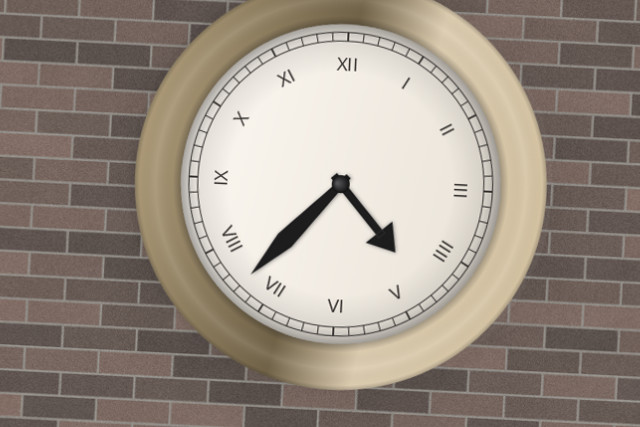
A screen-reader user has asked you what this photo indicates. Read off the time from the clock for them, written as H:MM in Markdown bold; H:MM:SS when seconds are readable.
**4:37**
